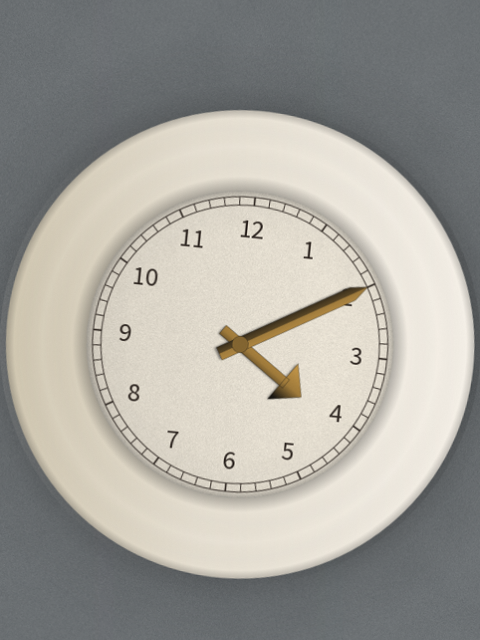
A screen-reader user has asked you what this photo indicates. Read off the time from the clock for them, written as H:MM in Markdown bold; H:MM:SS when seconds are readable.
**4:10**
